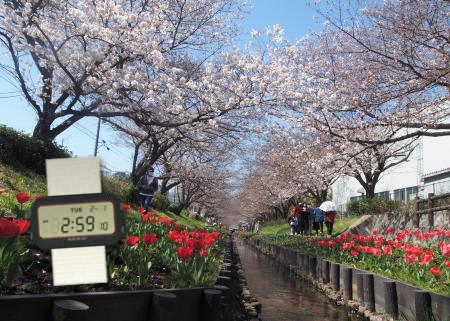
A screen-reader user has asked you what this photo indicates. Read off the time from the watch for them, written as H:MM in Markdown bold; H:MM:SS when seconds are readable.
**2:59**
